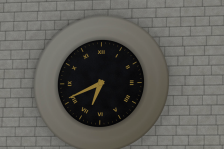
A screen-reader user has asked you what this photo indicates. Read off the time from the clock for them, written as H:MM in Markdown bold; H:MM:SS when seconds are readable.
**6:41**
